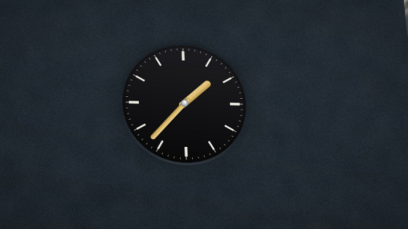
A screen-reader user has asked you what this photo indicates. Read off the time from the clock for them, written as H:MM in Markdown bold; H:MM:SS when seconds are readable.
**1:37**
